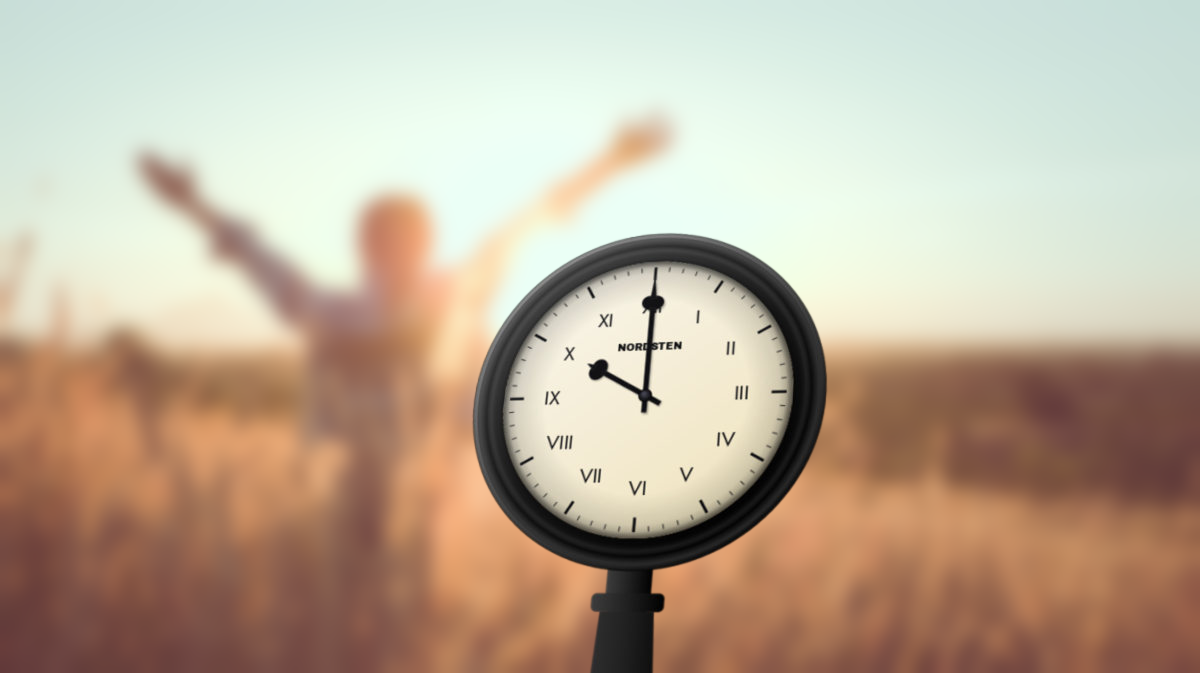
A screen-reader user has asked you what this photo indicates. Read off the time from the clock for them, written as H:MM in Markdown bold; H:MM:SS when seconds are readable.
**10:00**
